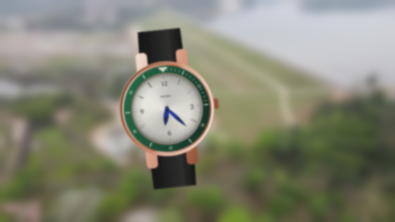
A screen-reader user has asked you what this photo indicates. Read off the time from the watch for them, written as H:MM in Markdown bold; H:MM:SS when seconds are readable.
**6:23**
